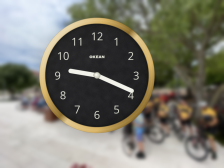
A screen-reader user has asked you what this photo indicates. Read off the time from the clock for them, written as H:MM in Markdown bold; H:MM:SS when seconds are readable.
**9:19**
